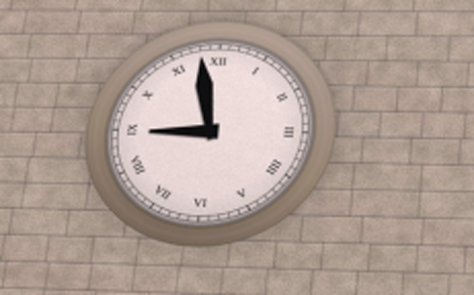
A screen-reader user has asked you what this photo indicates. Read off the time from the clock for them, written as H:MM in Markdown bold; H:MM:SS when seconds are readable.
**8:58**
